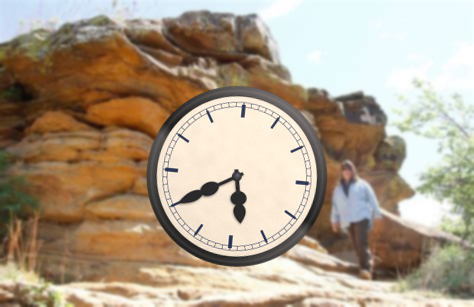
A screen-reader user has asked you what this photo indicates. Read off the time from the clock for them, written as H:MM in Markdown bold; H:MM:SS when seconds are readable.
**5:40**
